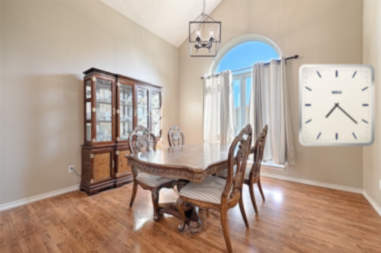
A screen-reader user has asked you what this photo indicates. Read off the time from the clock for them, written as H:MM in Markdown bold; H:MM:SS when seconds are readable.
**7:22**
